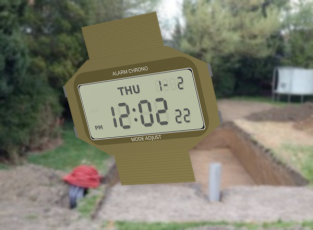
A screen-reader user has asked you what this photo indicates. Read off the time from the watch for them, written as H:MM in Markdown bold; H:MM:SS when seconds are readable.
**12:02:22**
